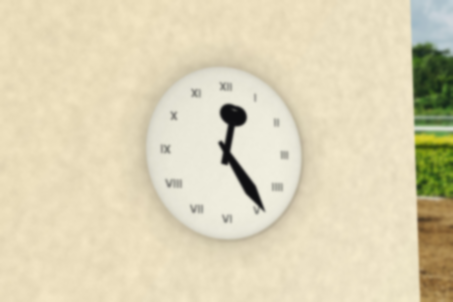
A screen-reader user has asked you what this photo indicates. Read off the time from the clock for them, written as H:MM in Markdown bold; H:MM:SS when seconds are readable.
**12:24**
